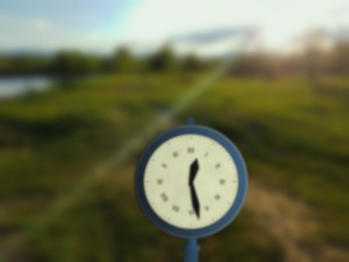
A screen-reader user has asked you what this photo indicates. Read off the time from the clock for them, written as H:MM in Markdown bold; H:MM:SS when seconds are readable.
**12:28**
